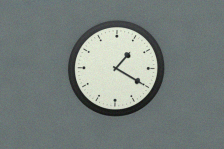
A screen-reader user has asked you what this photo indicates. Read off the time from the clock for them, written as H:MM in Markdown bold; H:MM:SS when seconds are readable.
**1:20**
